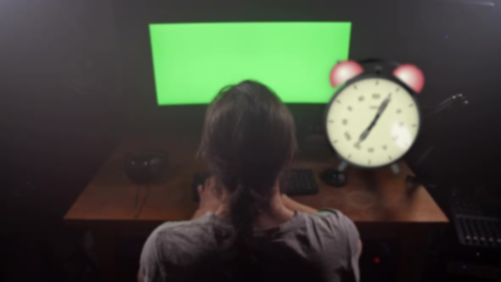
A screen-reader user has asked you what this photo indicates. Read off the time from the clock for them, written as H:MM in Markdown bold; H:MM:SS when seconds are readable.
**7:04**
